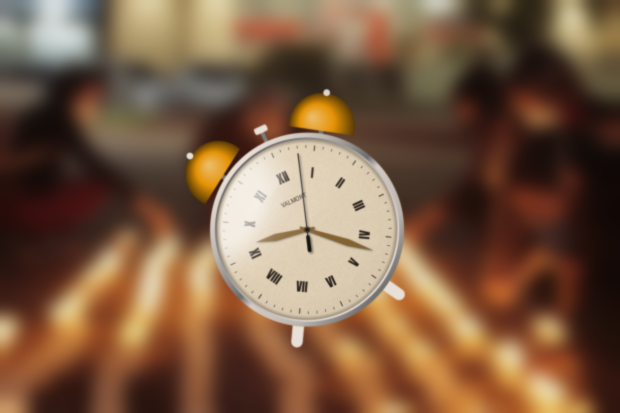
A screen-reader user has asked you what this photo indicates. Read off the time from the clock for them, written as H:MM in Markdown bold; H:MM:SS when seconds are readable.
**9:22:03**
